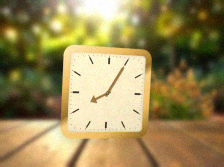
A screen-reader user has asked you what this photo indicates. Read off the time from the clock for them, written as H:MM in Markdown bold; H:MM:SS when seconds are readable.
**8:05**
